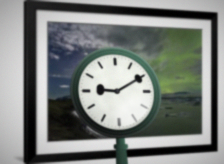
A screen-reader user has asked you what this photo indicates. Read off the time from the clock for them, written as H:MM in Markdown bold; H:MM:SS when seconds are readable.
**9:10**
